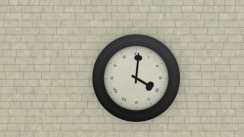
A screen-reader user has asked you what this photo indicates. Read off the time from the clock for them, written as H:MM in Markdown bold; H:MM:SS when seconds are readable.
**4:01**
